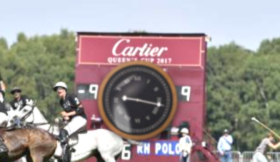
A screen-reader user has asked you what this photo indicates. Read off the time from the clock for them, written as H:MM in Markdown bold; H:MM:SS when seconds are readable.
**9:17**
